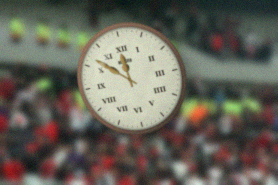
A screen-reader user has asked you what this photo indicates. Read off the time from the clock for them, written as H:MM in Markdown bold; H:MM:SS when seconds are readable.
**11:52**
